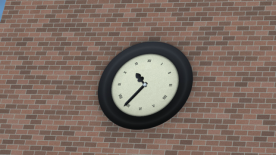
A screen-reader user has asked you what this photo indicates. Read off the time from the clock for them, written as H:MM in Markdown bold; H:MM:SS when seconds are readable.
**10:36**
